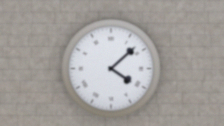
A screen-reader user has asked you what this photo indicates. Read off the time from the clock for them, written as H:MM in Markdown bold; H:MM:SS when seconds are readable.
**4:08**
